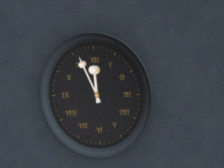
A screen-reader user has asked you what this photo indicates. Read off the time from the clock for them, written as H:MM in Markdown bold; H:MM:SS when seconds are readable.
**11:56**
